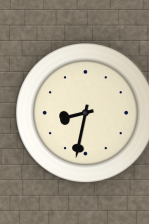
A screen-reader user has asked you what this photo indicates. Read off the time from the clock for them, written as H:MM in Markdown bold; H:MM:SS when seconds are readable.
**8:32**
